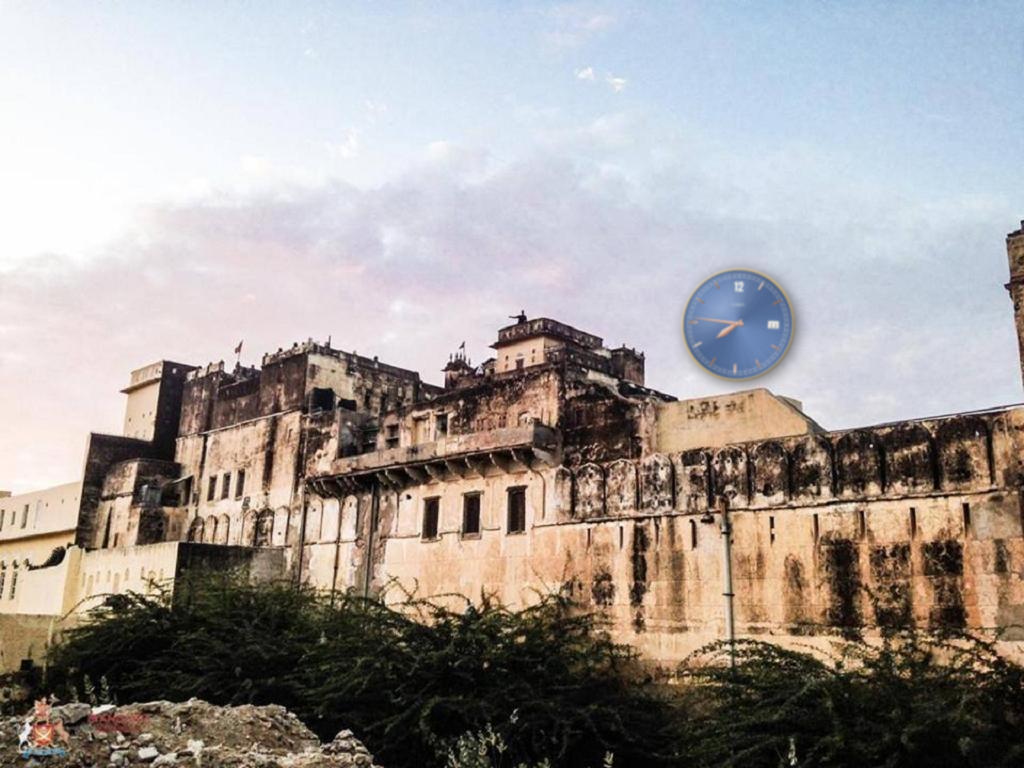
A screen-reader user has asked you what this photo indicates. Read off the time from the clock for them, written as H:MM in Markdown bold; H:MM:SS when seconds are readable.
**7:46**
